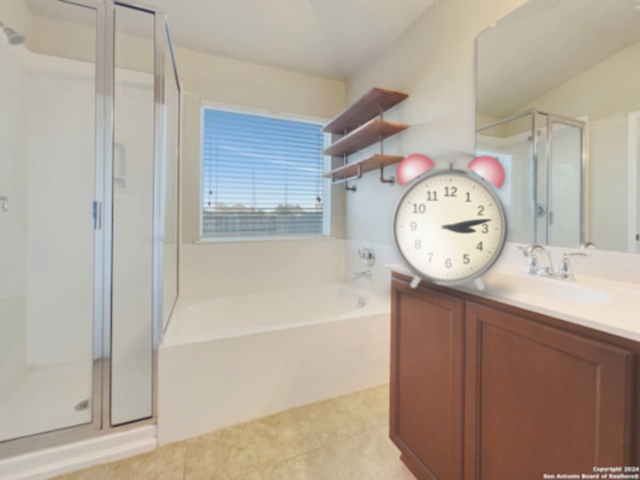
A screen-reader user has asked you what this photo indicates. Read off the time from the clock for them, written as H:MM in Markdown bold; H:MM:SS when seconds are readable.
**3:13**
